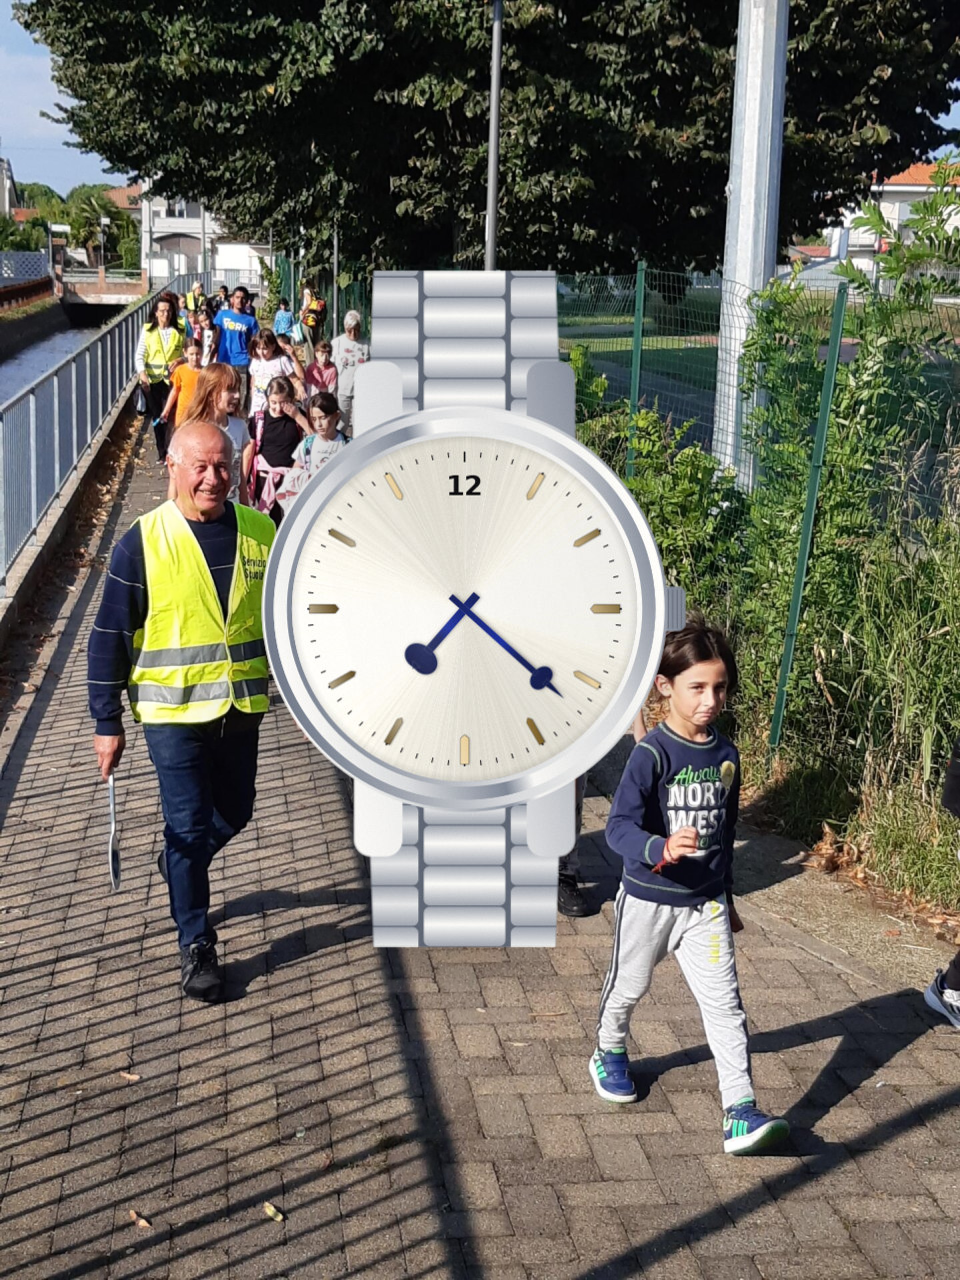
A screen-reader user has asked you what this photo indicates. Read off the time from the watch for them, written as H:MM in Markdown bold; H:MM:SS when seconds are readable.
**7:22**
